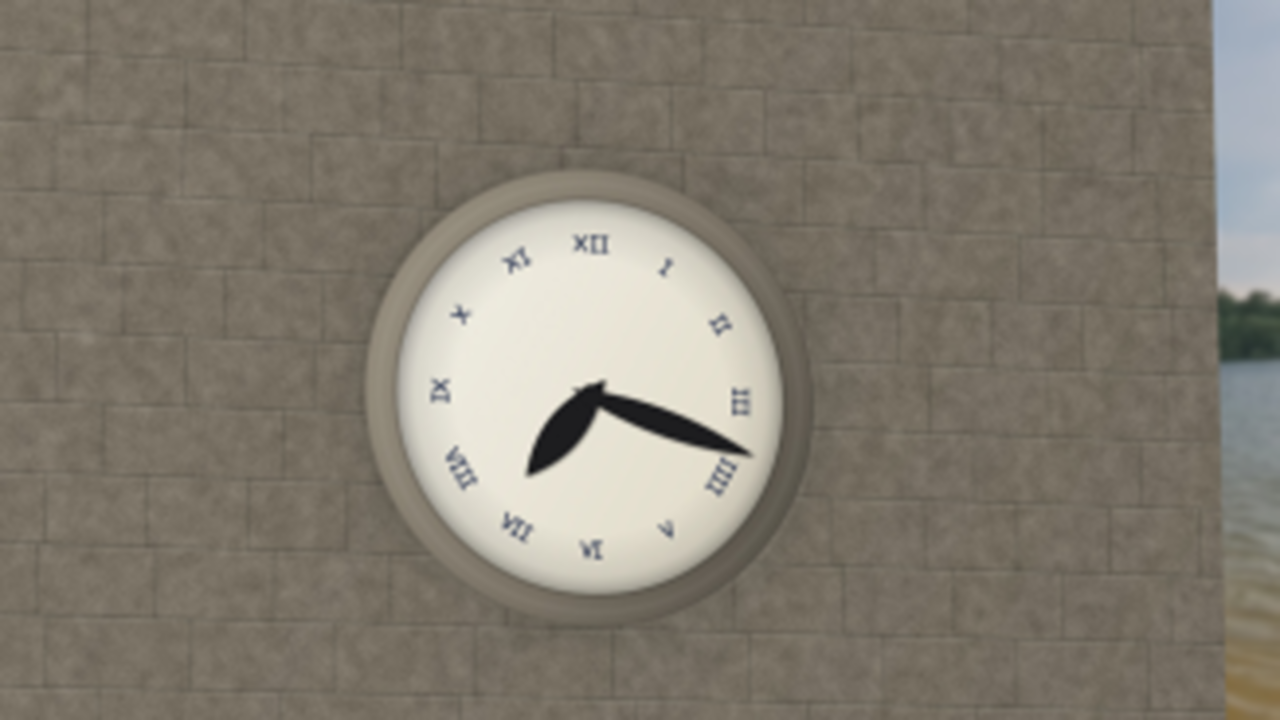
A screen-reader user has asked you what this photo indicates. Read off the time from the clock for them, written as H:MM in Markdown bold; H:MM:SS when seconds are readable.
**7:18**
